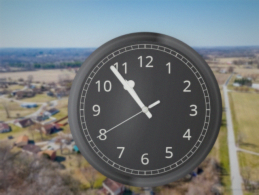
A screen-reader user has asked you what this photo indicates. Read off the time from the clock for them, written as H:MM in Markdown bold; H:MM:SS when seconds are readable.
**10:53:40**
